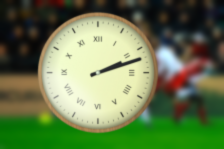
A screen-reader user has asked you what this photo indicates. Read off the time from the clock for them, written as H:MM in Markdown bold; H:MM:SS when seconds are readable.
**2:12**
